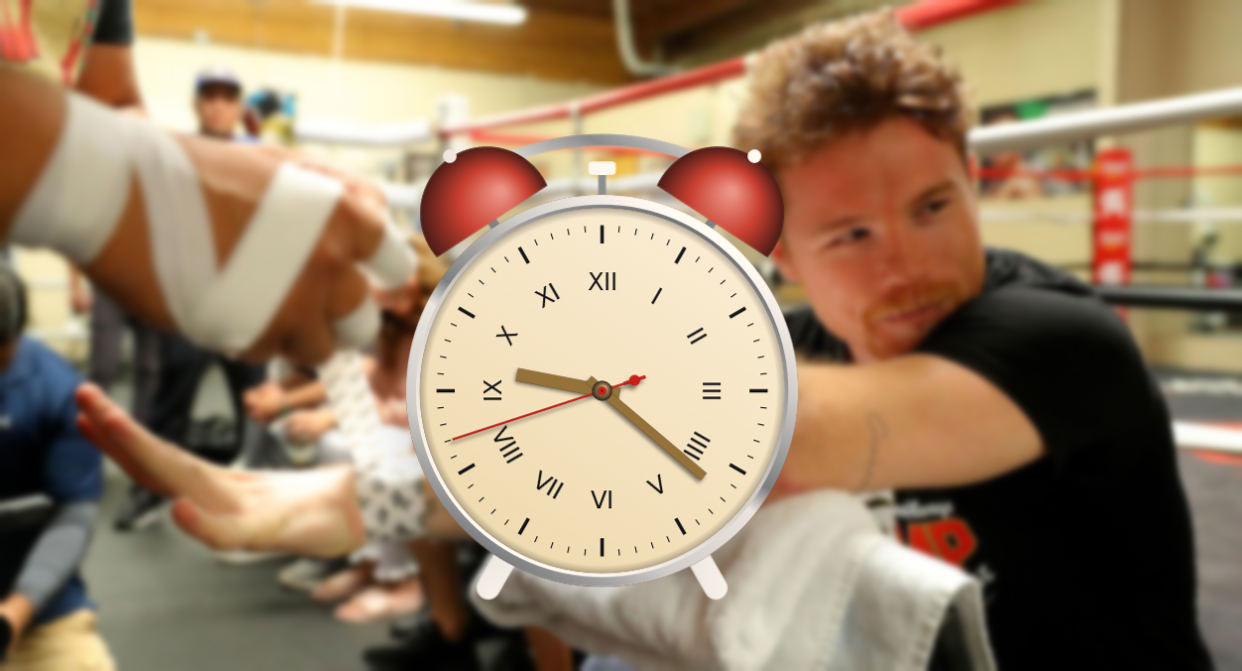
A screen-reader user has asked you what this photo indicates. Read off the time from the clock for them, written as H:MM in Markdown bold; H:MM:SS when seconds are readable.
**9:21:42**
